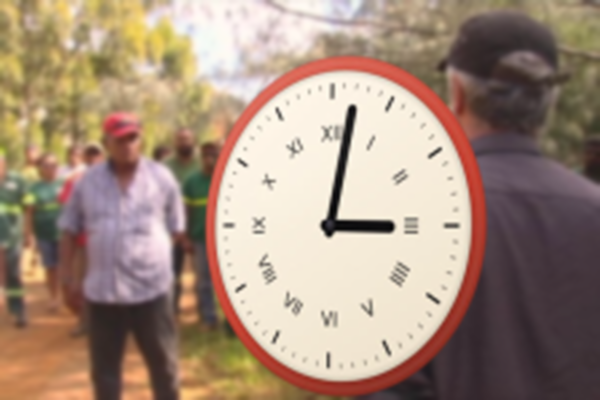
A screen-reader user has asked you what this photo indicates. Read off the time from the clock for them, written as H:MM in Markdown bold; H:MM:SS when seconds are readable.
**3:02**
